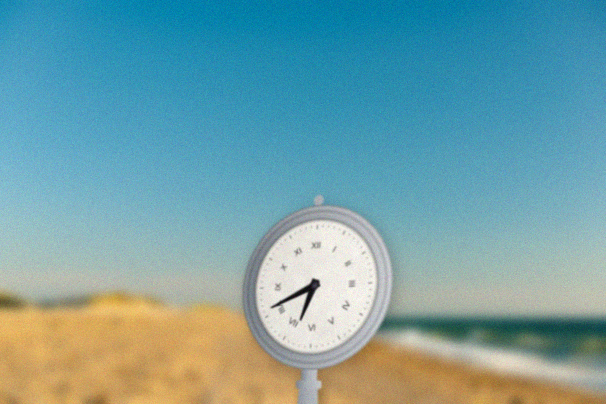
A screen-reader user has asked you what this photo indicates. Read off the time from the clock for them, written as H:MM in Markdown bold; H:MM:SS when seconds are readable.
**6:41**
